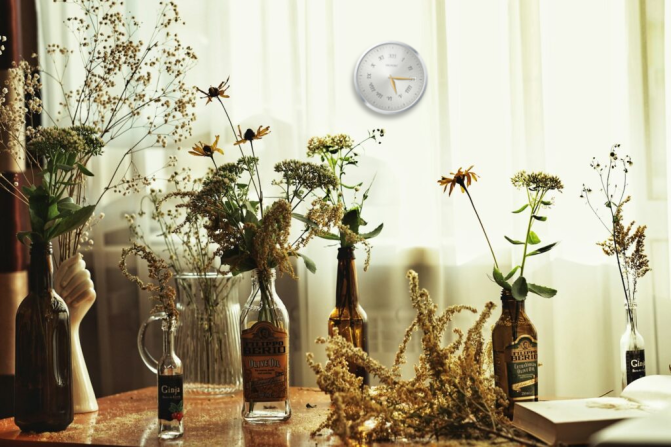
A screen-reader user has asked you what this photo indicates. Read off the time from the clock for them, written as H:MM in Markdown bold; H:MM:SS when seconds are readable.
**5:15**
